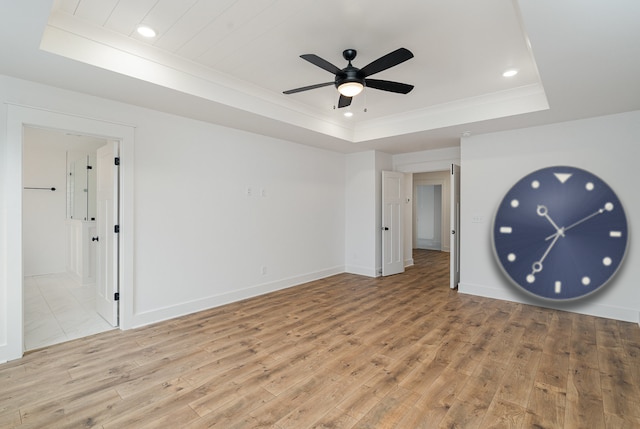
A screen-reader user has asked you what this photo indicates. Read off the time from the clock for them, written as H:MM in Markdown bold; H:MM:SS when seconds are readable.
**10:35:10**
